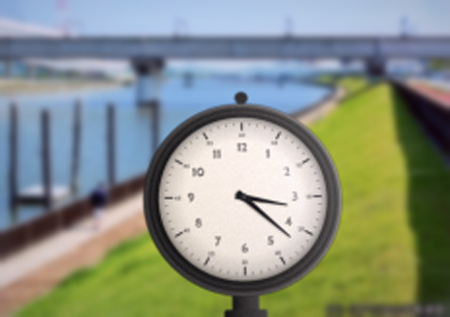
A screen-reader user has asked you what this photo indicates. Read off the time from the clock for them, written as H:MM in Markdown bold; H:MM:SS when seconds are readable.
**3:22**
